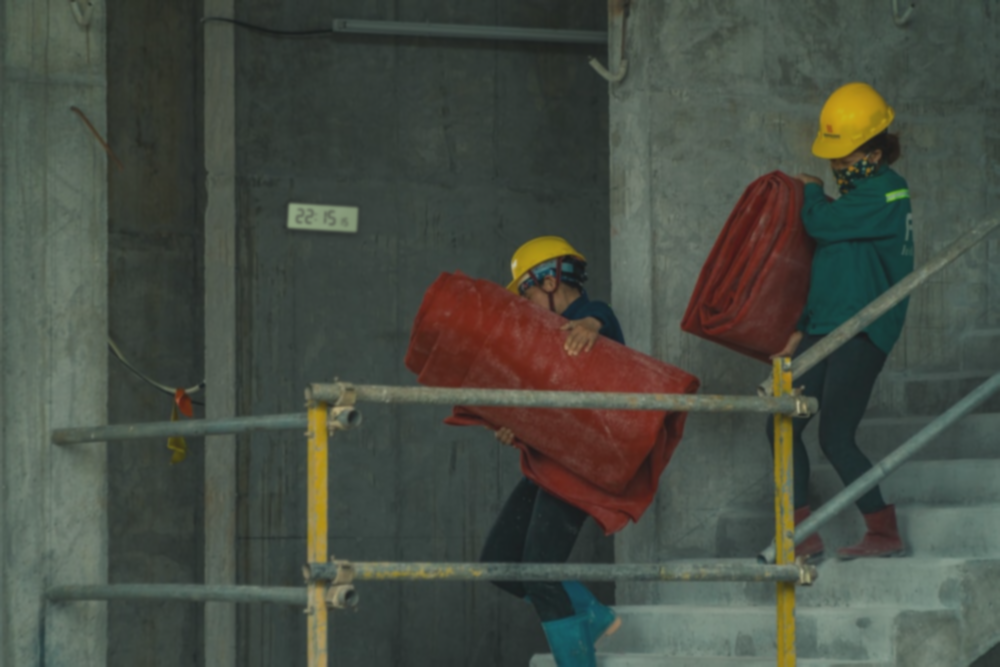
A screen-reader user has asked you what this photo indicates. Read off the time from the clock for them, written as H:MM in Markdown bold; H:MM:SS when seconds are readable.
**22:15**
